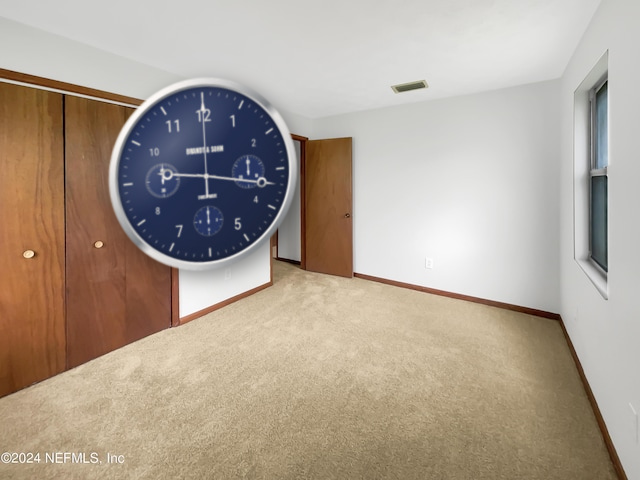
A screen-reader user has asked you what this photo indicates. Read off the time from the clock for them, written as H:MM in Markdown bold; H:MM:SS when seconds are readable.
**9:17**
